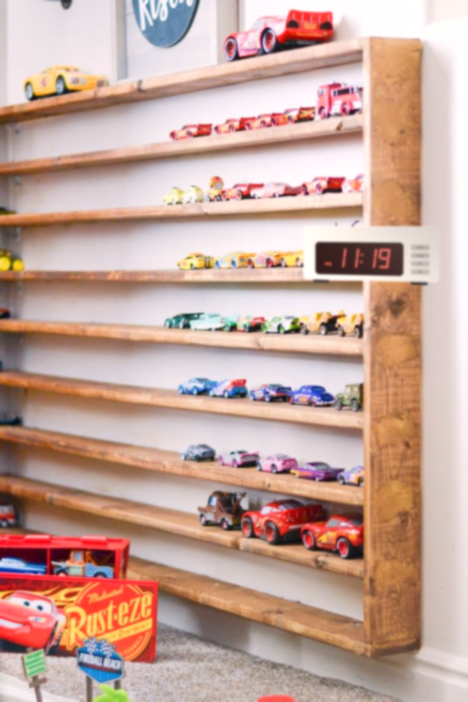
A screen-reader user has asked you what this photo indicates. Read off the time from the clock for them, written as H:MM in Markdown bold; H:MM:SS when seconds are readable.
**11:19**
